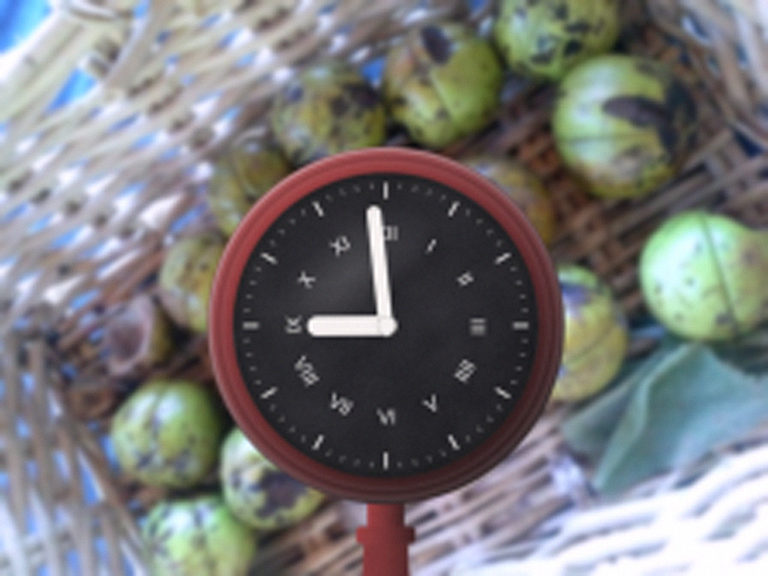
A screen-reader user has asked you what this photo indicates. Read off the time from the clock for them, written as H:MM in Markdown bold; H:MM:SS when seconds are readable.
**8:59**
